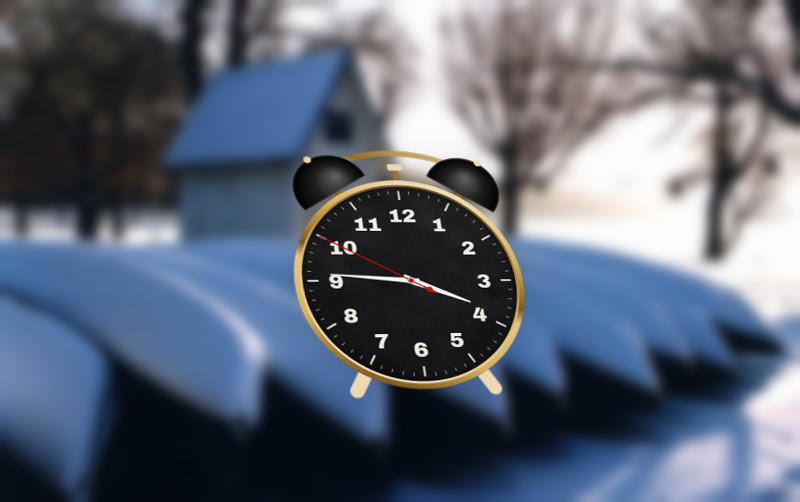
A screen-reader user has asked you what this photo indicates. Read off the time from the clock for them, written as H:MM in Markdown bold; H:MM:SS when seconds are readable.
**3:45:50**
